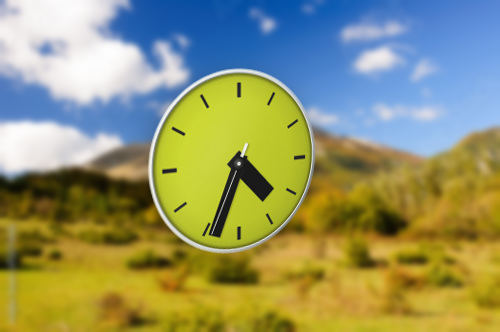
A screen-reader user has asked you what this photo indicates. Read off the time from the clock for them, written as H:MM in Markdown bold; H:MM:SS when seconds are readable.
**4:33:34**
